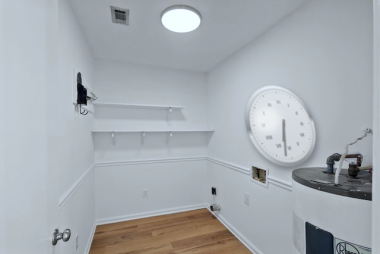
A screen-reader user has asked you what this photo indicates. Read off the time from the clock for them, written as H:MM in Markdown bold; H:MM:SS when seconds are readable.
**6:32**
